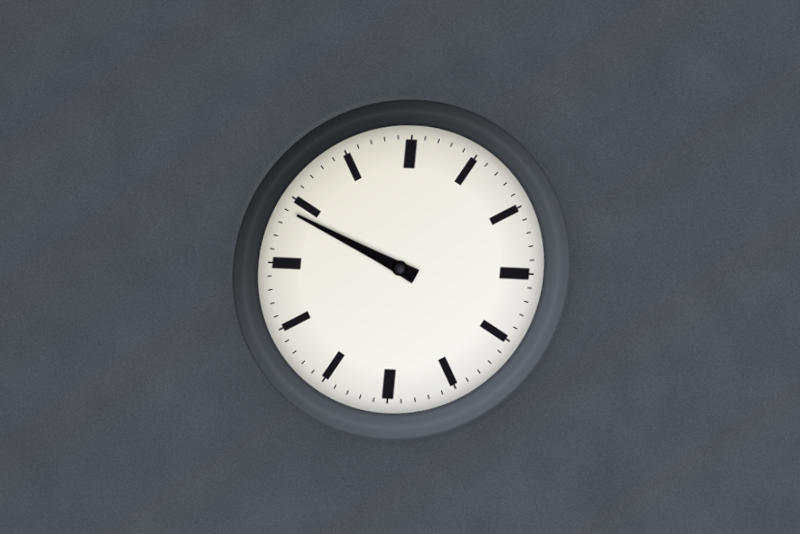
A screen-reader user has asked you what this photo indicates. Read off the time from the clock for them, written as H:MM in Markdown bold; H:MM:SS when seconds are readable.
**9:49**
